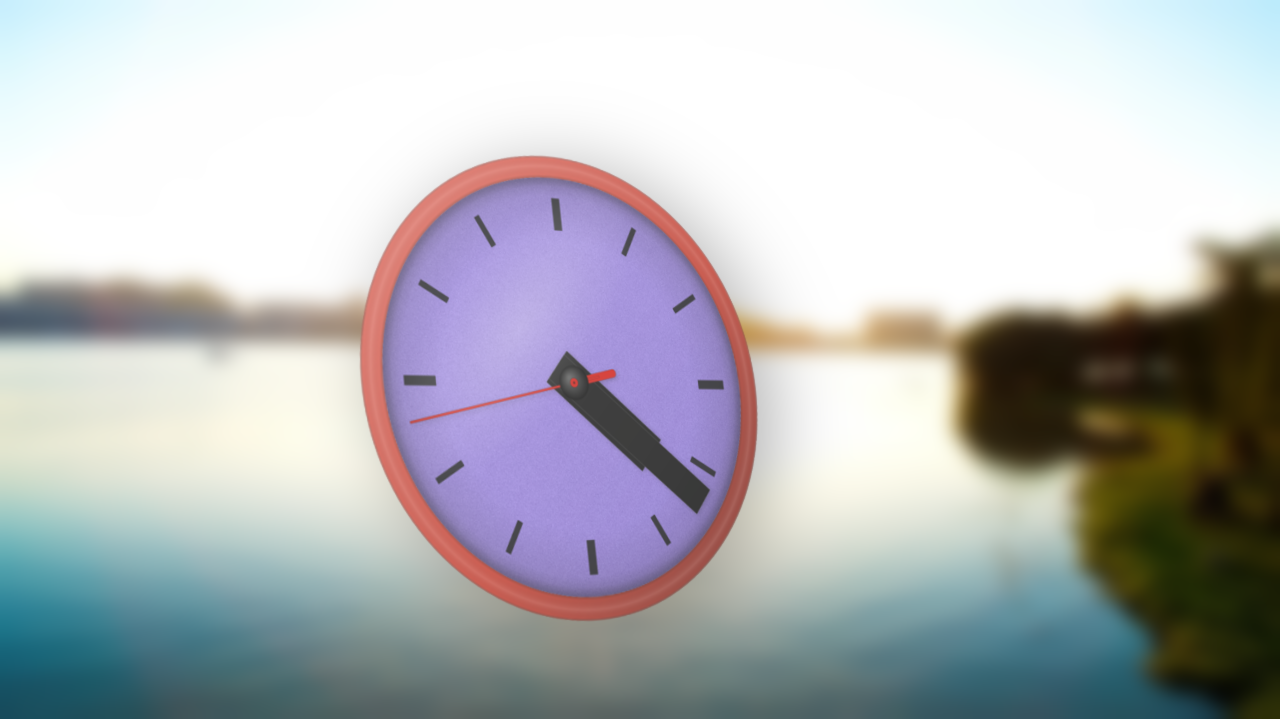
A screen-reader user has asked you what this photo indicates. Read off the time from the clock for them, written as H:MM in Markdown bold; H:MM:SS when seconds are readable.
**4:21:43**
